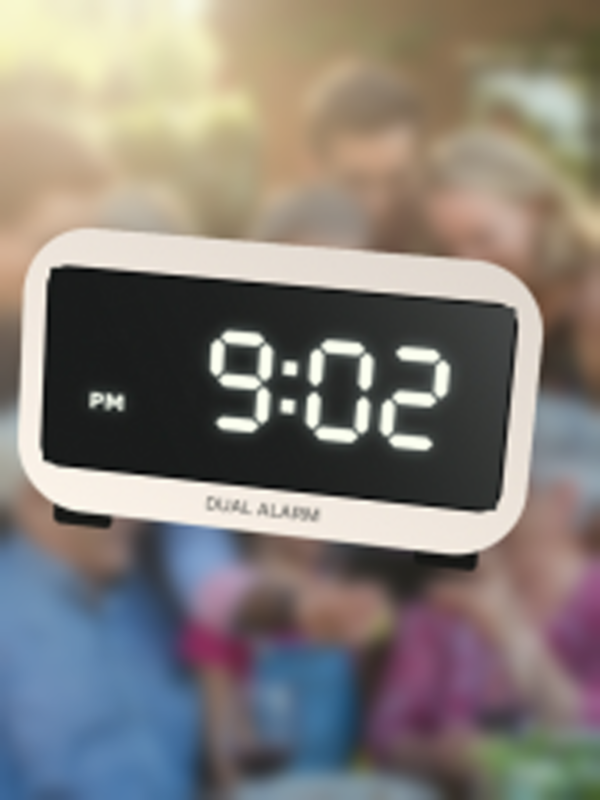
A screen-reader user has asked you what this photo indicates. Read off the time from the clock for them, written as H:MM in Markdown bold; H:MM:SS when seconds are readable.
**9:02**
